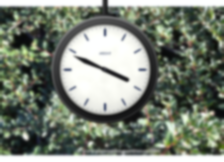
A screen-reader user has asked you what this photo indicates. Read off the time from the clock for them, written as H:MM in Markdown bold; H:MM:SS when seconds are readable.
**3:49**
